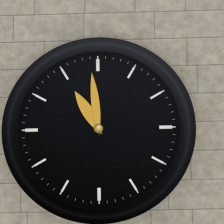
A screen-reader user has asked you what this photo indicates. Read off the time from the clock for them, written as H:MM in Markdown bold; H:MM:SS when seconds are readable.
**10:59**
